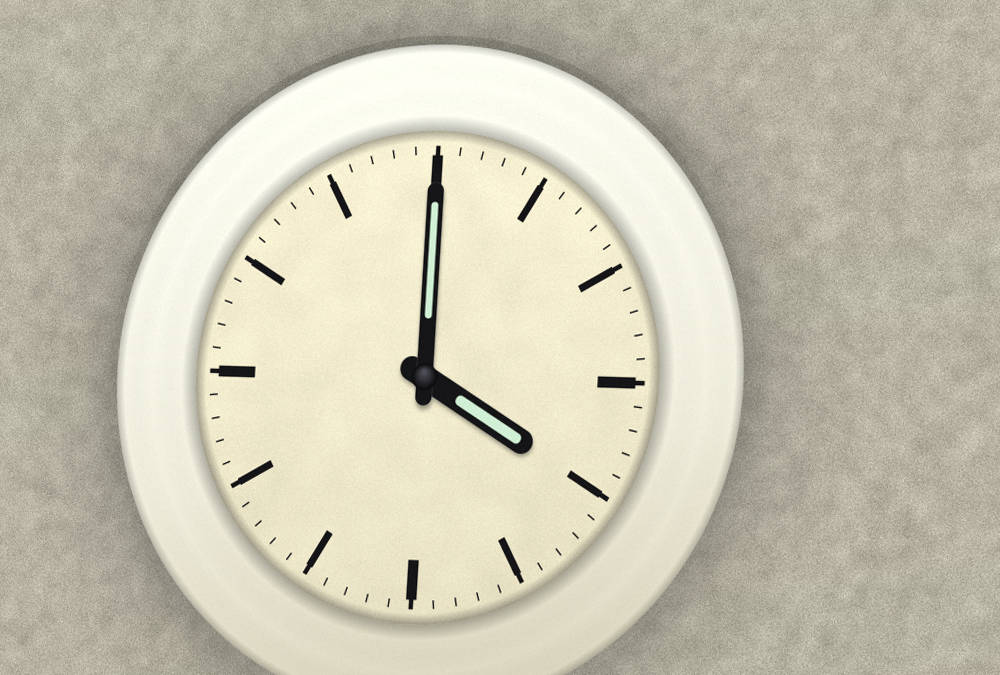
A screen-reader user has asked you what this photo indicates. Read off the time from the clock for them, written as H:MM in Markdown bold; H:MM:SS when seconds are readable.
**4:00**
